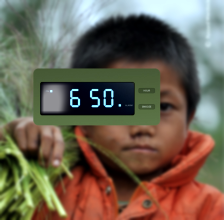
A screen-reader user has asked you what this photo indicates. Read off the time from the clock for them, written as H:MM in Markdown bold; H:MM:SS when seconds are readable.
**6:50**
